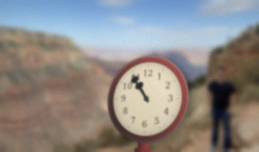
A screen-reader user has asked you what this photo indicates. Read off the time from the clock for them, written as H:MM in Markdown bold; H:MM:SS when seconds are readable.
**10:54**
